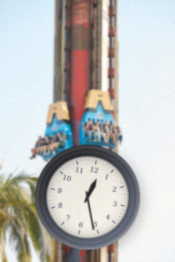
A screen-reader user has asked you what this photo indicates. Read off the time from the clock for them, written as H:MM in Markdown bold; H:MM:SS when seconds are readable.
**12:26**
